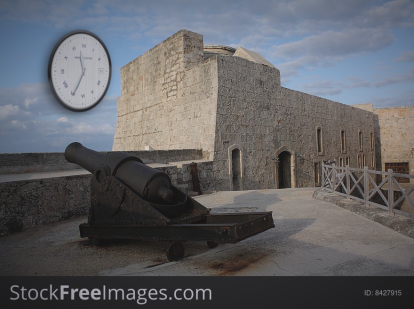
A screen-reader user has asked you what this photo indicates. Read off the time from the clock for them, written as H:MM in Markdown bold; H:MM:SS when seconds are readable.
**11:35**
